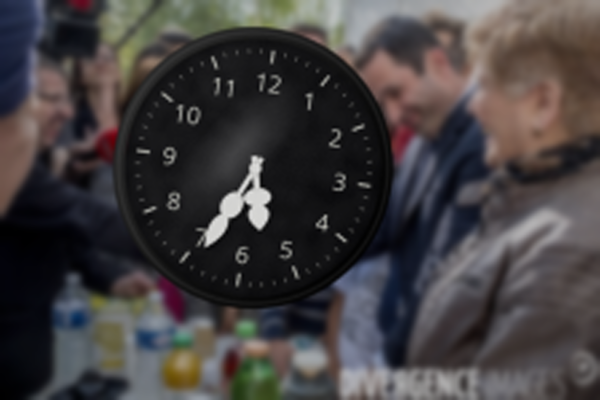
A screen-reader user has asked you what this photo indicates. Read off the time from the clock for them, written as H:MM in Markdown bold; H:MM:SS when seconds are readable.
**5:34**
